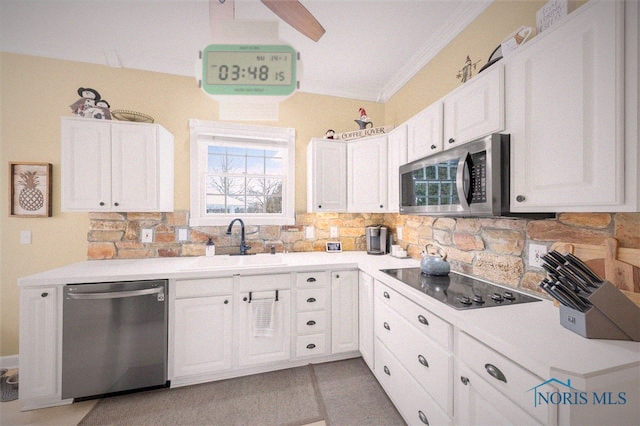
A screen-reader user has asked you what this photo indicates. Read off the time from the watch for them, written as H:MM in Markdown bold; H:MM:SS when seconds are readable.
**3:48**
